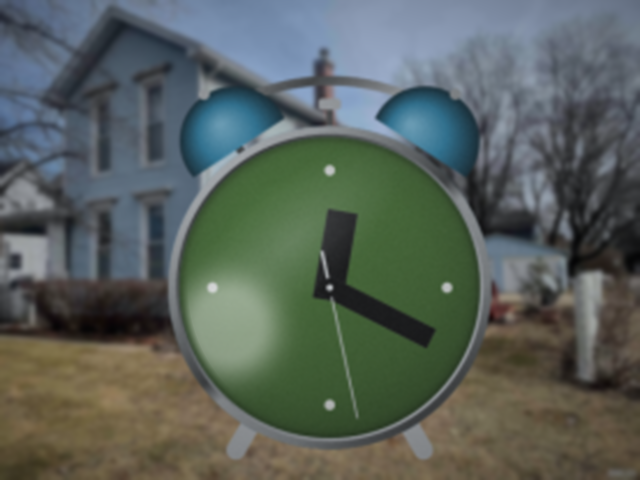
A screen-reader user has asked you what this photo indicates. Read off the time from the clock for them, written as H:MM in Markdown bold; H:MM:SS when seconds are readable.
**12:19:28**
